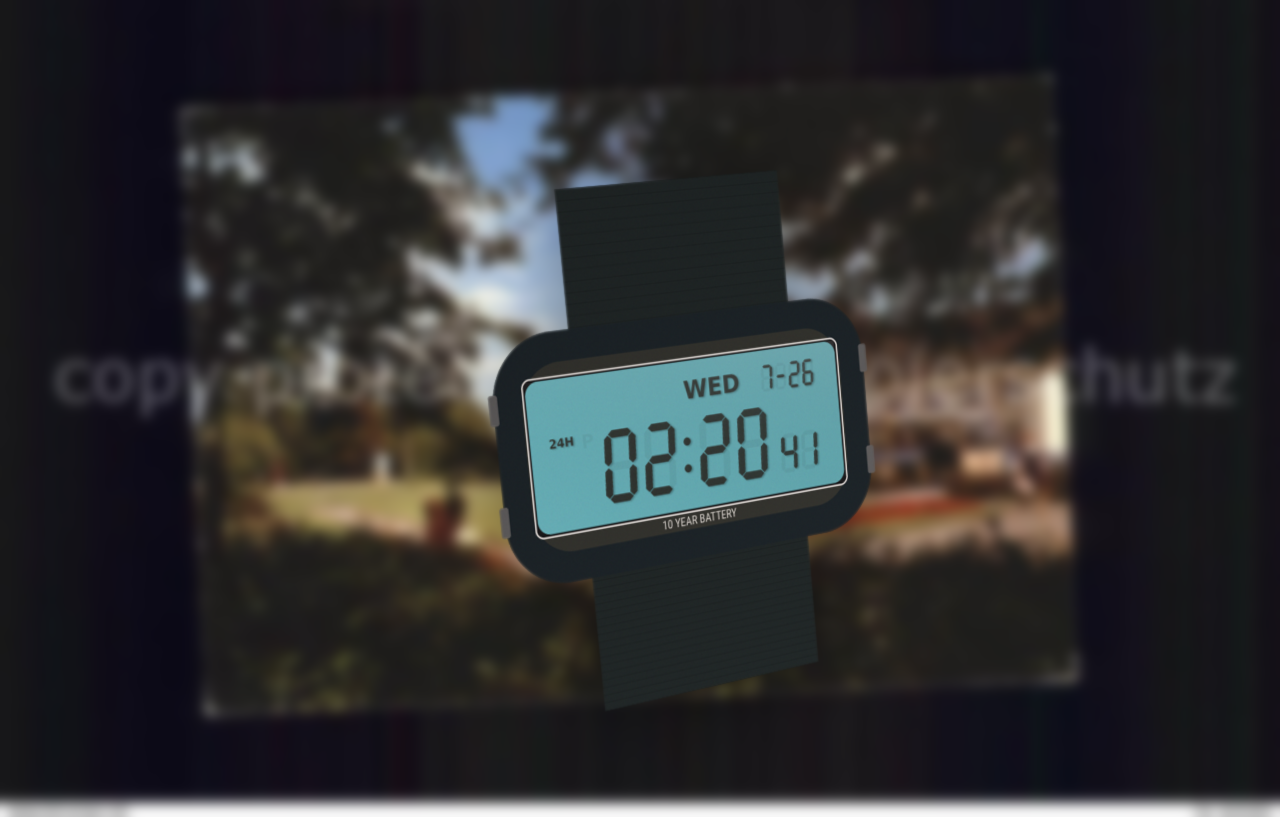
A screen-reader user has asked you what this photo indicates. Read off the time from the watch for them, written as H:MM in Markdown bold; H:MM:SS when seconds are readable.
**2:20:41**
